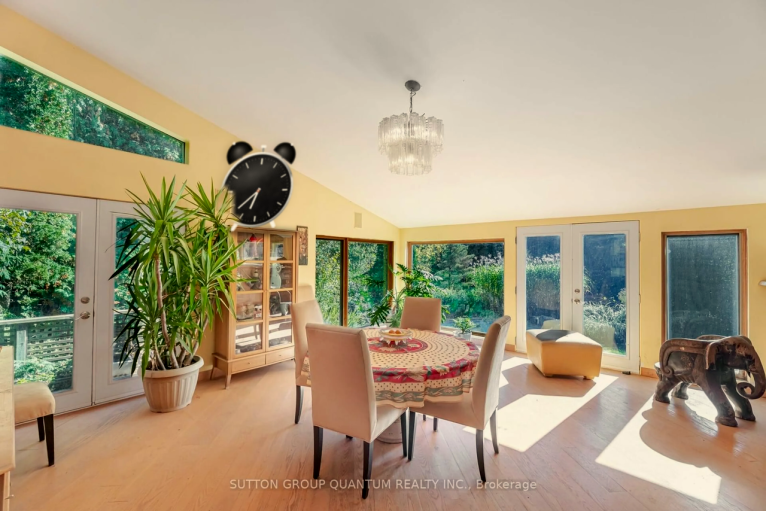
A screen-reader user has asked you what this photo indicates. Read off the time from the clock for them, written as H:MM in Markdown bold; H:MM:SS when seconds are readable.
**6:38**
